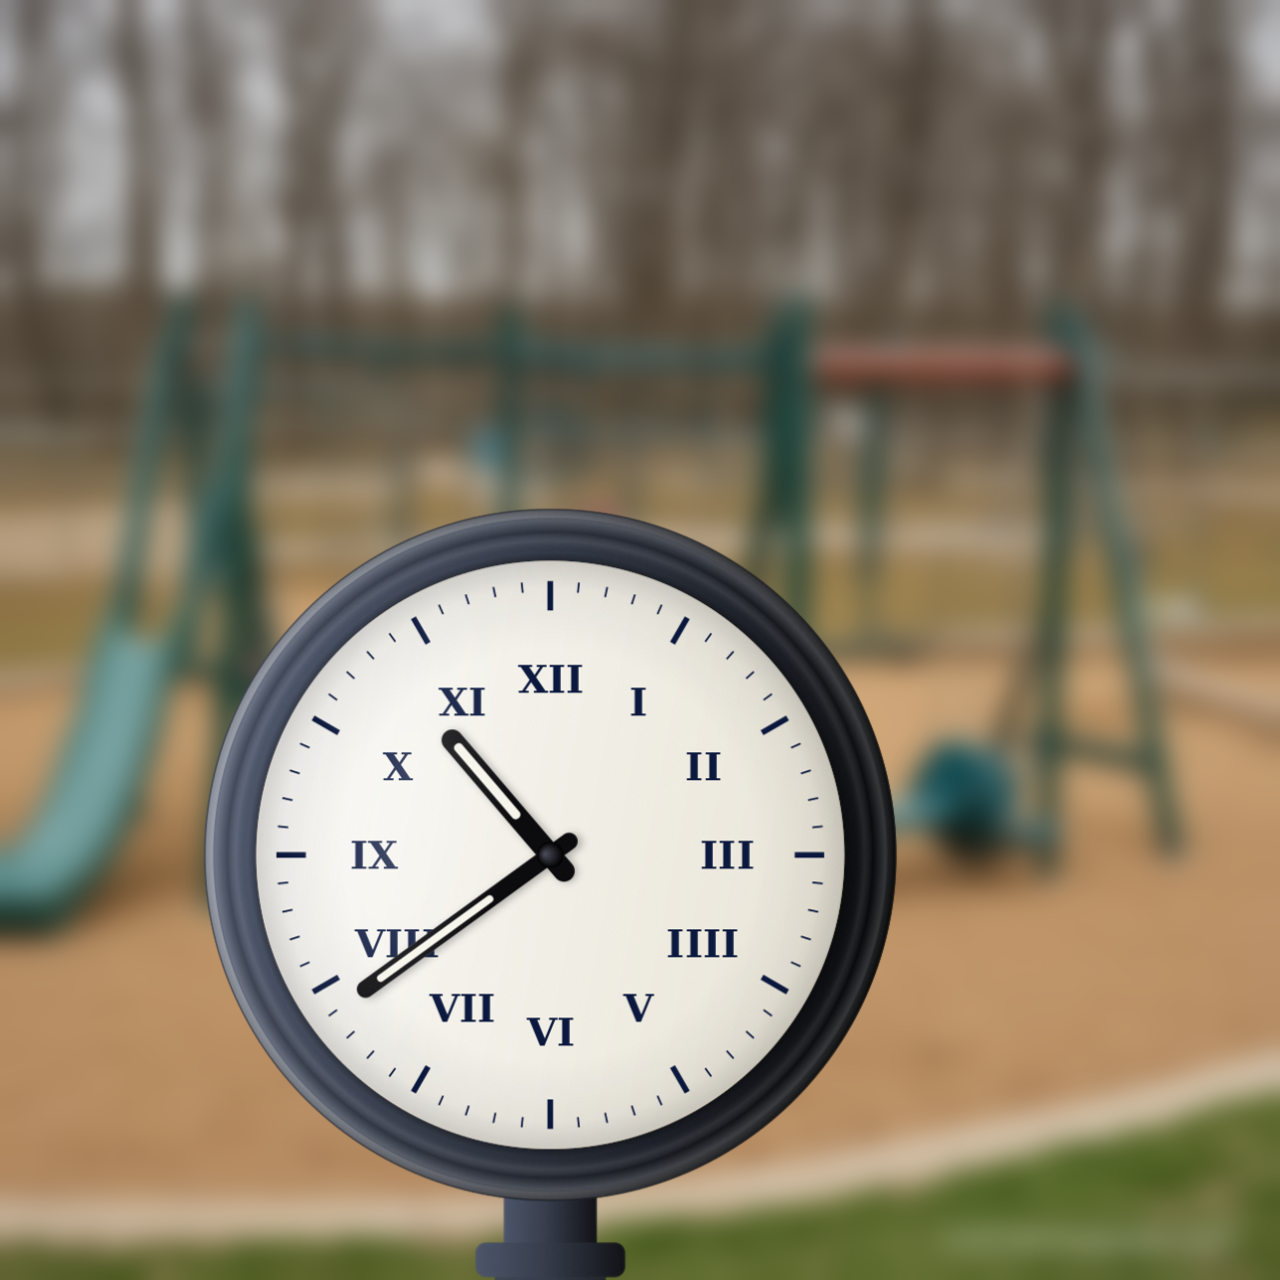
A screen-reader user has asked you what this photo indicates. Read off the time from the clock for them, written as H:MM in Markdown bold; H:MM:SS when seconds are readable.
**10:39**
